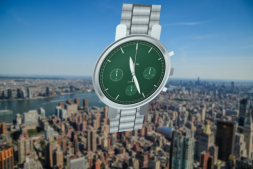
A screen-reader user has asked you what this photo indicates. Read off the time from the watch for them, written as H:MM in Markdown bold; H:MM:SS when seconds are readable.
**11:26**
